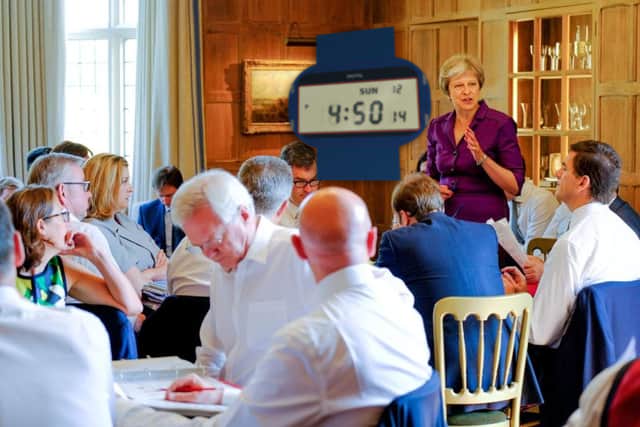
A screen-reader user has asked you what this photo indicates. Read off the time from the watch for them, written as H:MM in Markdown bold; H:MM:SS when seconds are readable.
**4:50:14**
